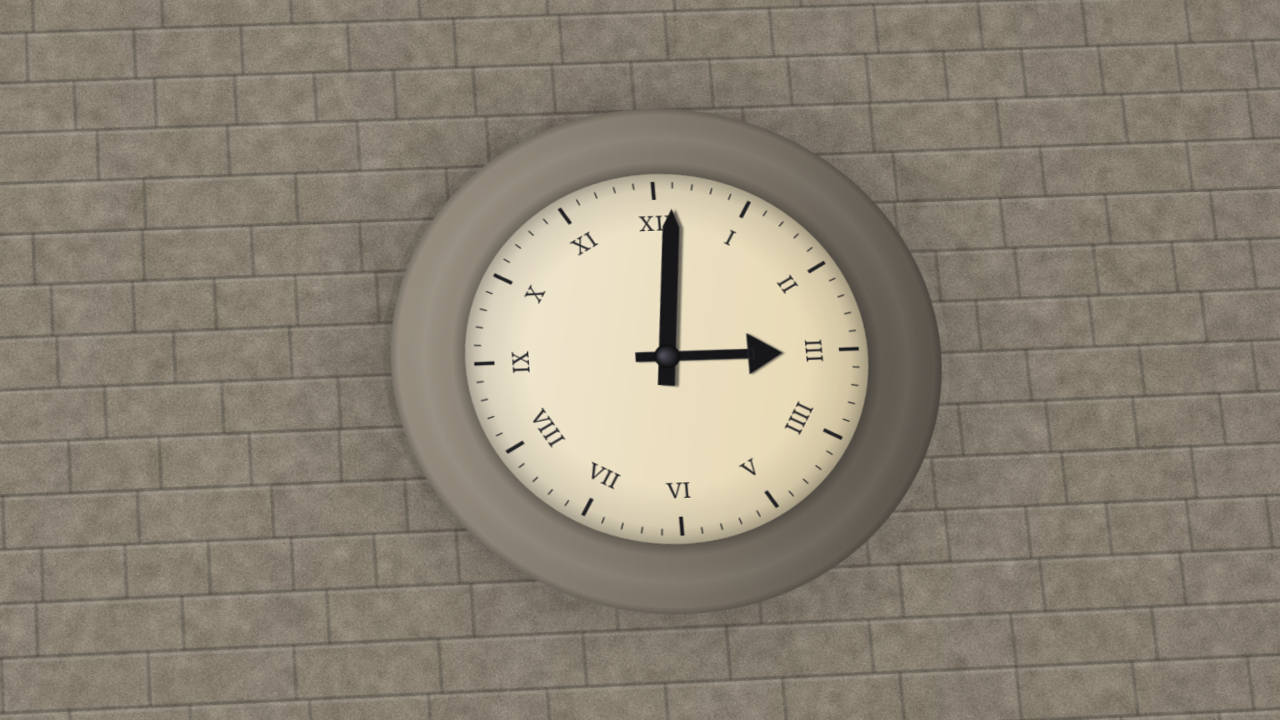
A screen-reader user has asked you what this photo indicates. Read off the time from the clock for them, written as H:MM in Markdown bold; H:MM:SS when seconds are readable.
**3:01**
